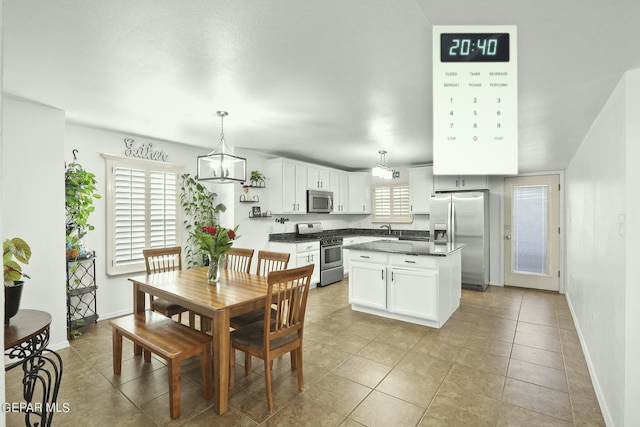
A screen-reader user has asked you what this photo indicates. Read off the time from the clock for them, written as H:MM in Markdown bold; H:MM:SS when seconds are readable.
**20:40**
